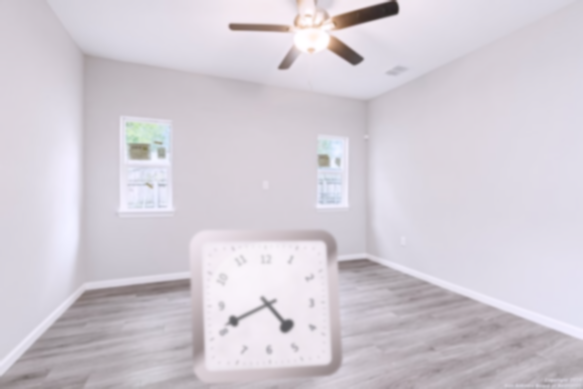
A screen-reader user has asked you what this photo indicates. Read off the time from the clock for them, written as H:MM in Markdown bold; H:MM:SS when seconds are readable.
**4:41**
